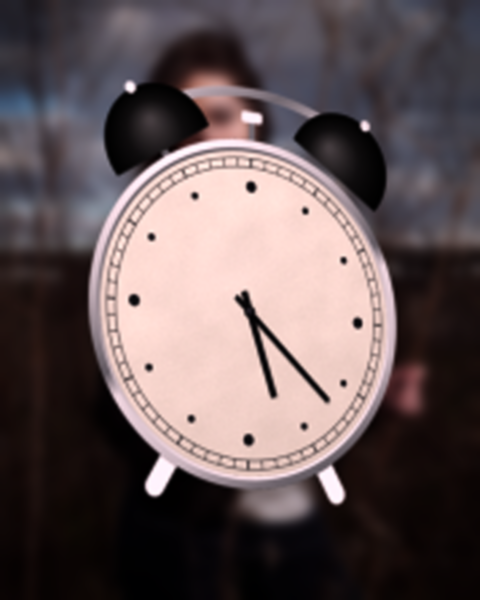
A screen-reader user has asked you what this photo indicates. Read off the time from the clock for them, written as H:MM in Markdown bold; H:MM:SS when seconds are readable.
**5:22**
